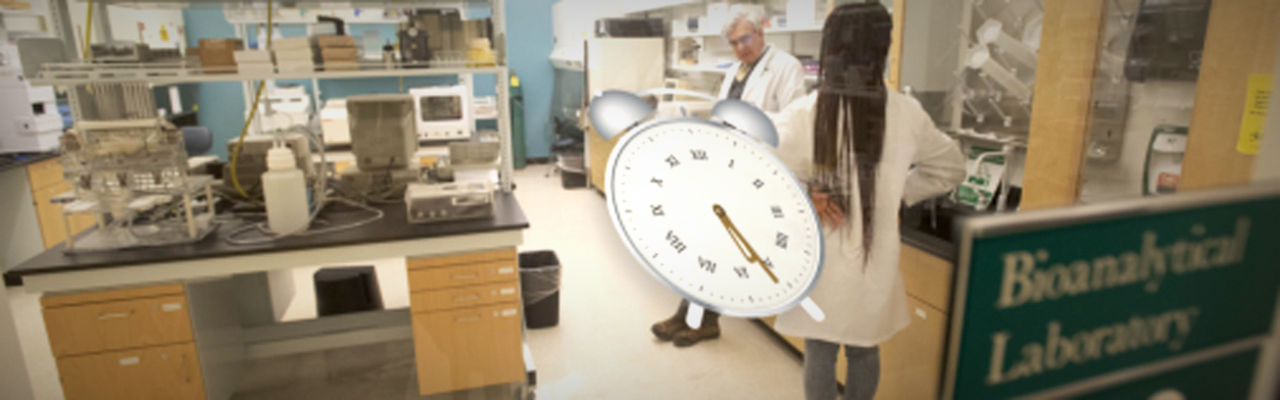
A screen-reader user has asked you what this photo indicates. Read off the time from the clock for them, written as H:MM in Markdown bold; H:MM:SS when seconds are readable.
**5:26**
